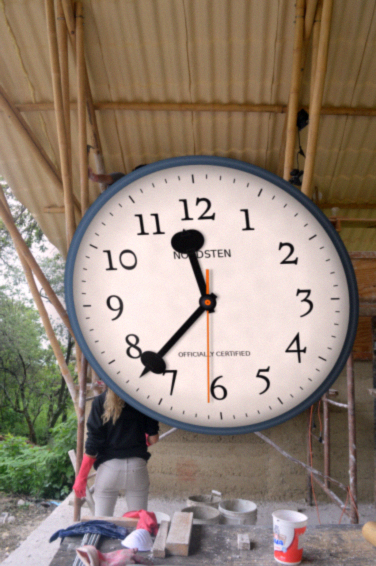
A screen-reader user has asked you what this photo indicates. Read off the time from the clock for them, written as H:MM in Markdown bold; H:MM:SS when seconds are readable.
**11:37:31**
